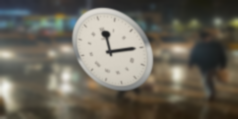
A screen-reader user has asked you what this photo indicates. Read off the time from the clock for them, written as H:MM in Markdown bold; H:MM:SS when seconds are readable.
**12:15**
